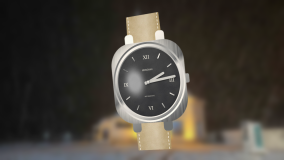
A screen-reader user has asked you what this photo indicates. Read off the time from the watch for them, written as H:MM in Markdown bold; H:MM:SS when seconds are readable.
**2:14**
